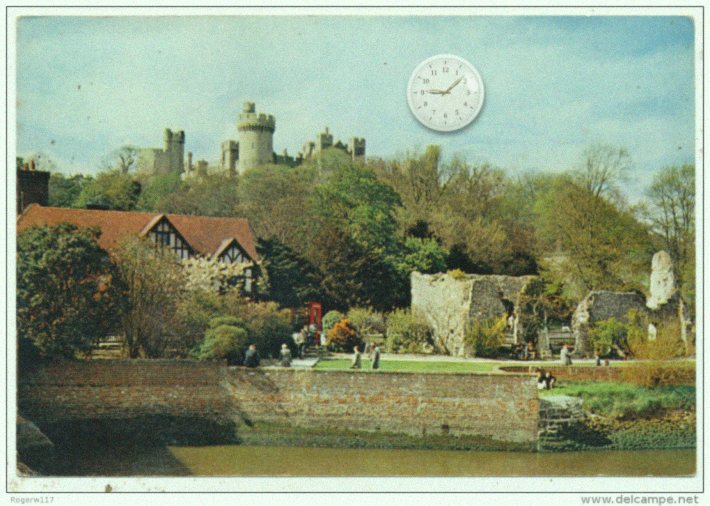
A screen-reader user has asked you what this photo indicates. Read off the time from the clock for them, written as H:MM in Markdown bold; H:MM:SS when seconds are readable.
**9:08**
